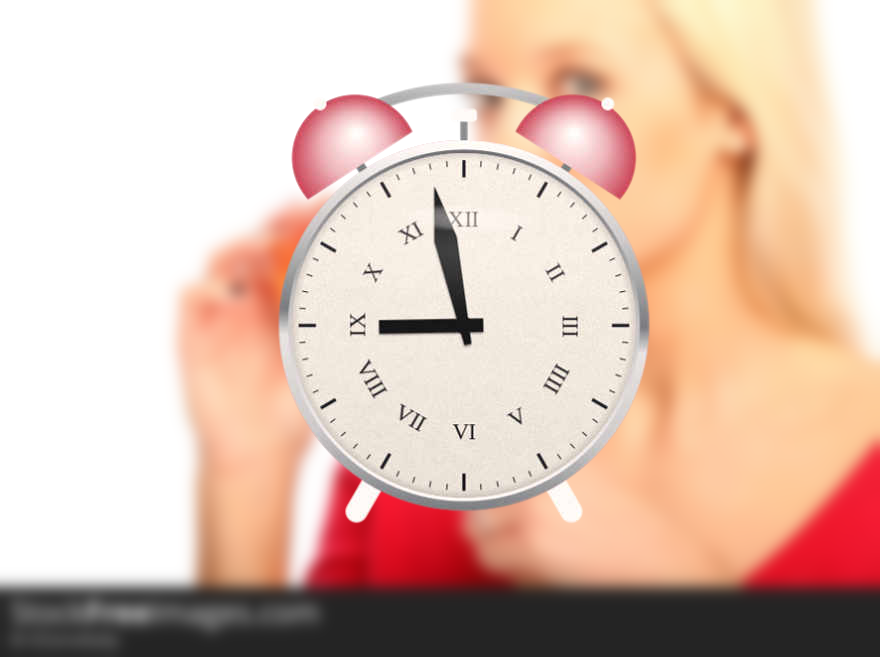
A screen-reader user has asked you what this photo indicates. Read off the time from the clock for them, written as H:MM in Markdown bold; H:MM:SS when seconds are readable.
**8:58**
